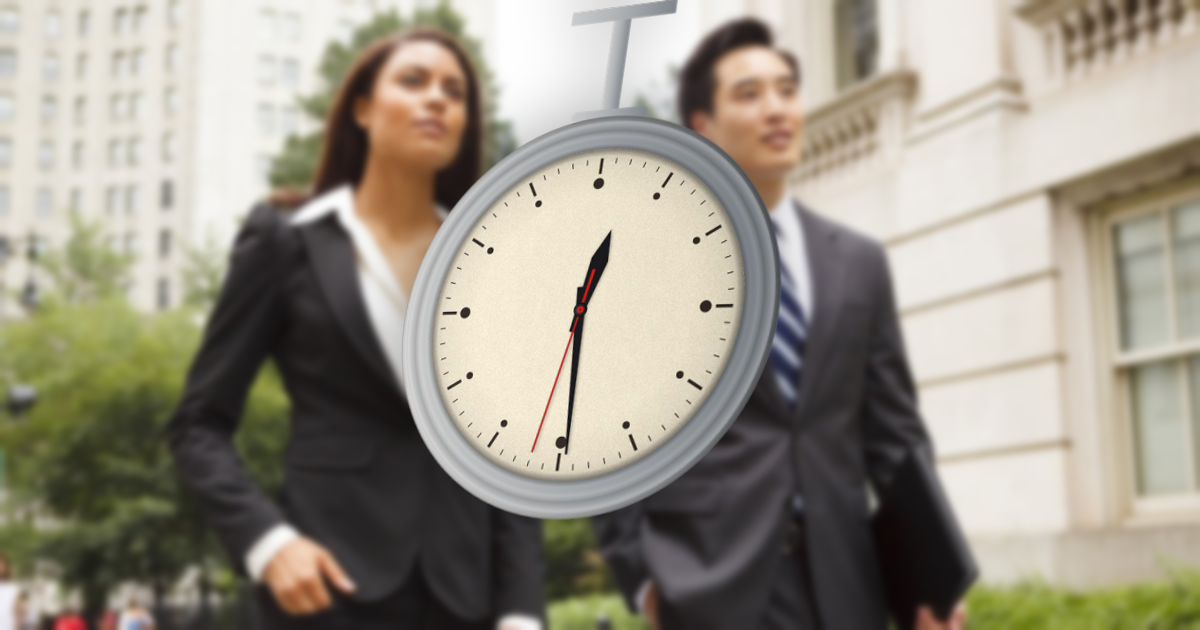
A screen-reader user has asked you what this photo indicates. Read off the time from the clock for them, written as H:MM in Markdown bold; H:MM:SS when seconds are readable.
**12:29:32**
